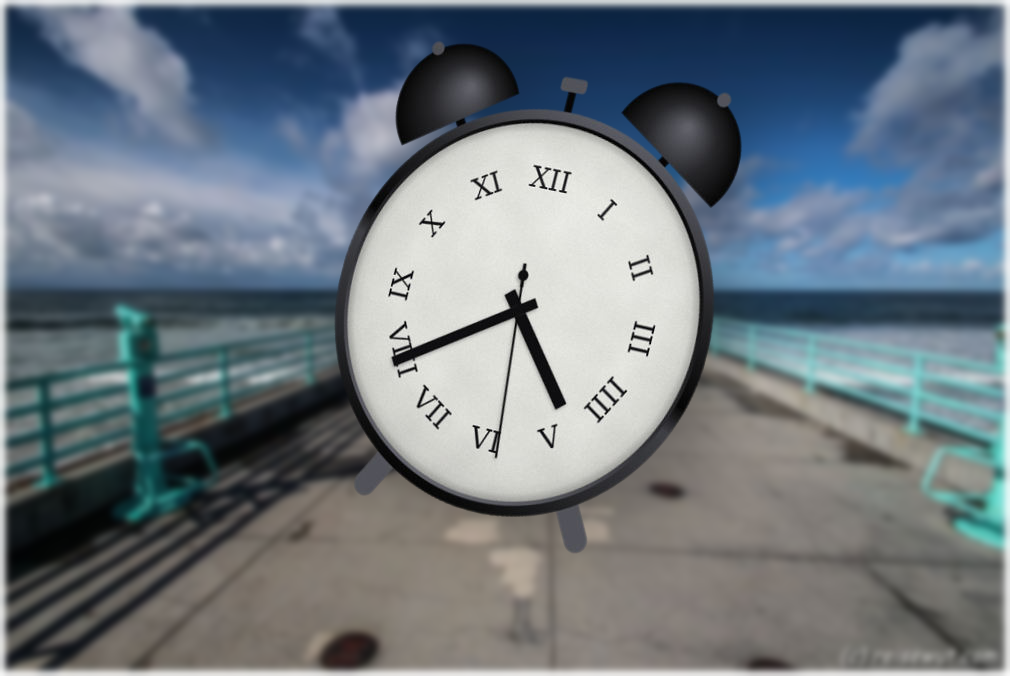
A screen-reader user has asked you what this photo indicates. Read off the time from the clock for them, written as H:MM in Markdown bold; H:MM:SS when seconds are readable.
**4:39:29**
